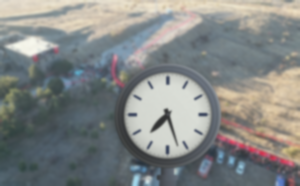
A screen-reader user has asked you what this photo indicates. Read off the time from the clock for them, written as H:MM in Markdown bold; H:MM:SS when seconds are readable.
**7:27**
